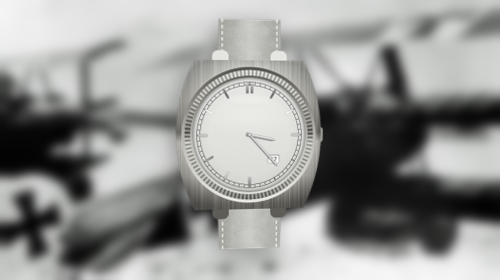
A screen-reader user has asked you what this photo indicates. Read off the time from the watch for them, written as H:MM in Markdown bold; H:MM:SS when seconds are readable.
**3:23**
